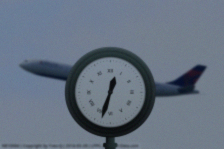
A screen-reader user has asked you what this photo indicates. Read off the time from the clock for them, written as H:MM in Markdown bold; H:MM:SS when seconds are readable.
**12:33**
